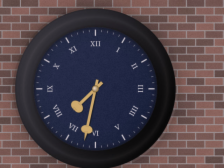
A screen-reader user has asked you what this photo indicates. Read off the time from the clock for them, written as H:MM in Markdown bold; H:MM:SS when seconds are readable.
**7:32**
